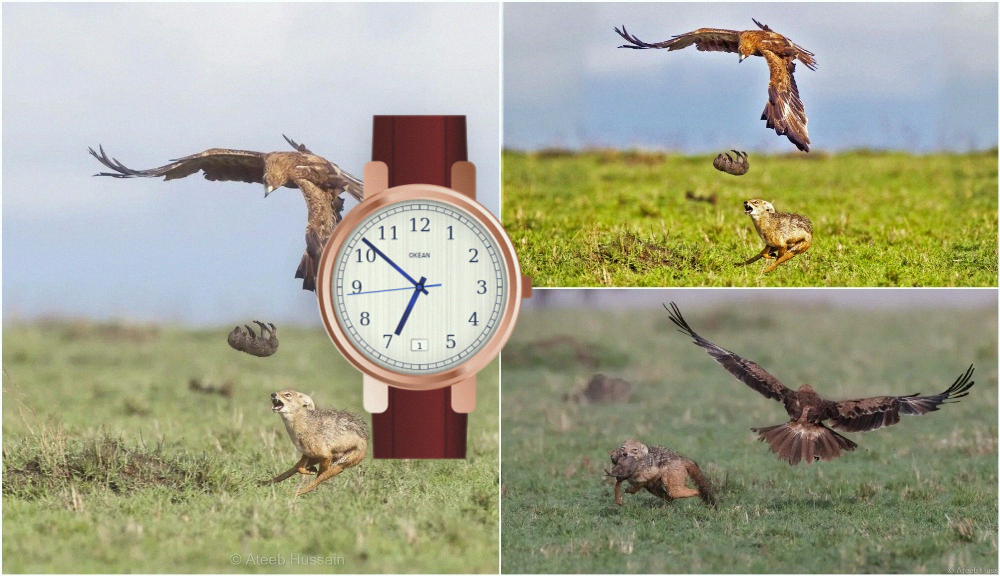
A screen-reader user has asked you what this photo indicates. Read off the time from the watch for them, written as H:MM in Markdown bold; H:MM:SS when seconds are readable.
**6:51:44**
